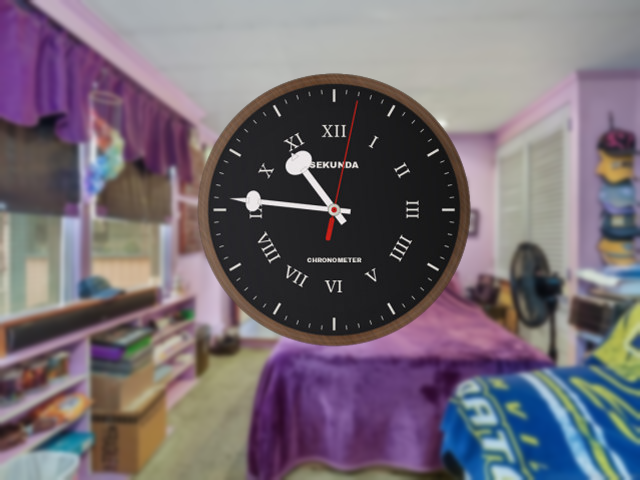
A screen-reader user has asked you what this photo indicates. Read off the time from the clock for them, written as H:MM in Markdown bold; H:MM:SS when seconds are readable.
**10:46:02**
